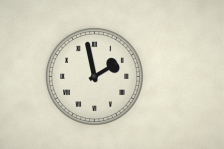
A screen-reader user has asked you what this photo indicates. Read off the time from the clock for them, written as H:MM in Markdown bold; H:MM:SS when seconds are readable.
**1:58**
